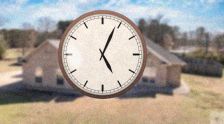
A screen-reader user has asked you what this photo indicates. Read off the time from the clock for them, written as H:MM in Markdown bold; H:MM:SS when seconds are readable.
**5:04**
